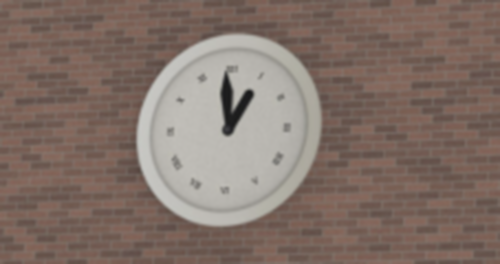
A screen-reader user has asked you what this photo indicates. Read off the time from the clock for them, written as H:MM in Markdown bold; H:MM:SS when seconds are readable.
**12:59**
